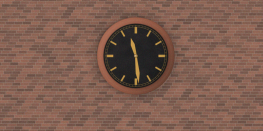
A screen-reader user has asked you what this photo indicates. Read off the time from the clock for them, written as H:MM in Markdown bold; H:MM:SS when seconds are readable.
**11:29**
